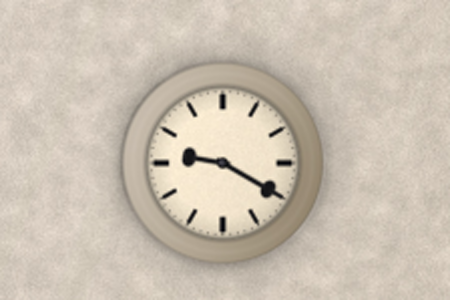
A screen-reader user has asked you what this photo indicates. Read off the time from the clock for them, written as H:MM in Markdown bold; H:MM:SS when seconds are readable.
**9:20**
